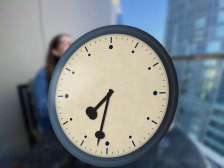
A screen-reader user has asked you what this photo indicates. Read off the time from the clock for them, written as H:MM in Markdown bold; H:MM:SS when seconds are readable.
**7:32**
